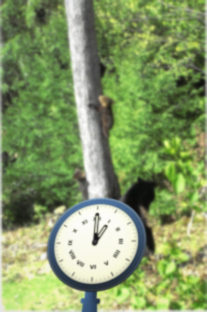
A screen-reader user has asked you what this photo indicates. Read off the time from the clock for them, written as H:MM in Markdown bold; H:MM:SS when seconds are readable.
**1:00**
